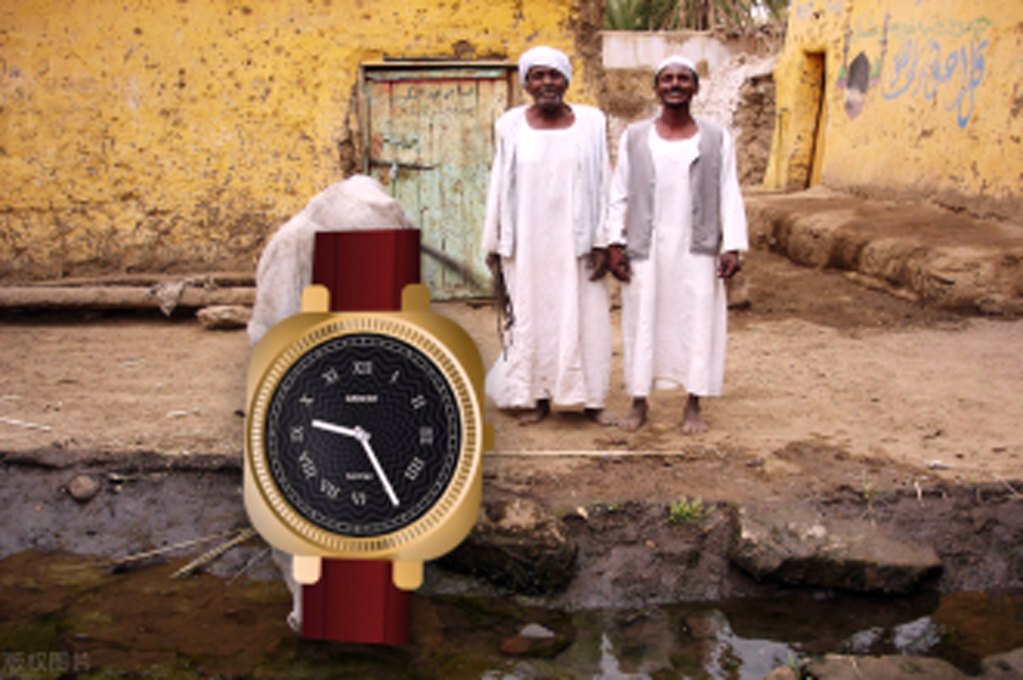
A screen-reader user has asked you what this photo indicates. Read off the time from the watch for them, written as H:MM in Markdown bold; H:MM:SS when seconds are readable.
**9:25**
